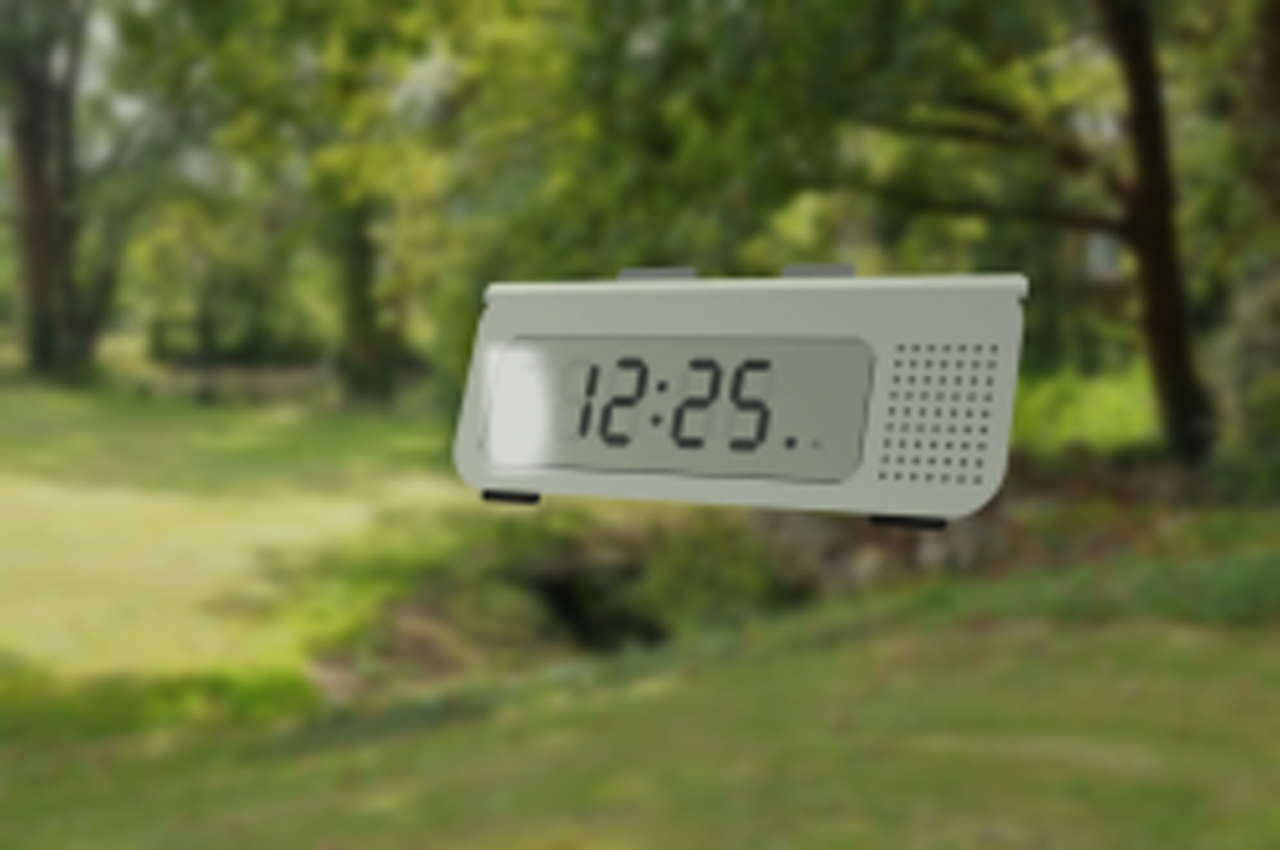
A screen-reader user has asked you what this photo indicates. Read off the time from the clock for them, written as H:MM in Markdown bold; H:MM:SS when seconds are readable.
**12:25**
